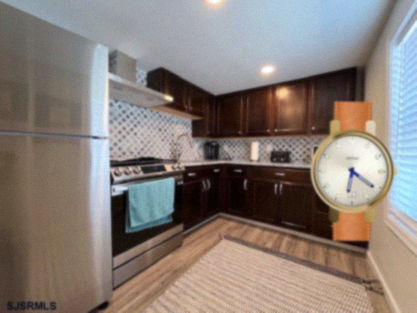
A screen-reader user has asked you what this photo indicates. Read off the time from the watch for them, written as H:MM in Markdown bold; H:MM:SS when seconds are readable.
**6:21**
